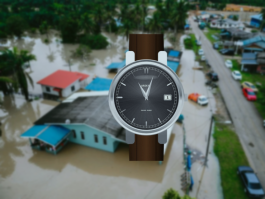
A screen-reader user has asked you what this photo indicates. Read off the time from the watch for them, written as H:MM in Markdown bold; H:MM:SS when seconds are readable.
**11:03**
